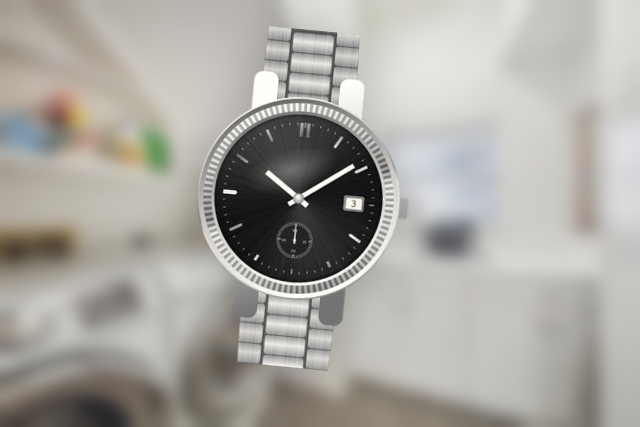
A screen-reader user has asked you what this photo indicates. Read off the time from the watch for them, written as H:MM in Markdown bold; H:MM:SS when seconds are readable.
**10:09**
